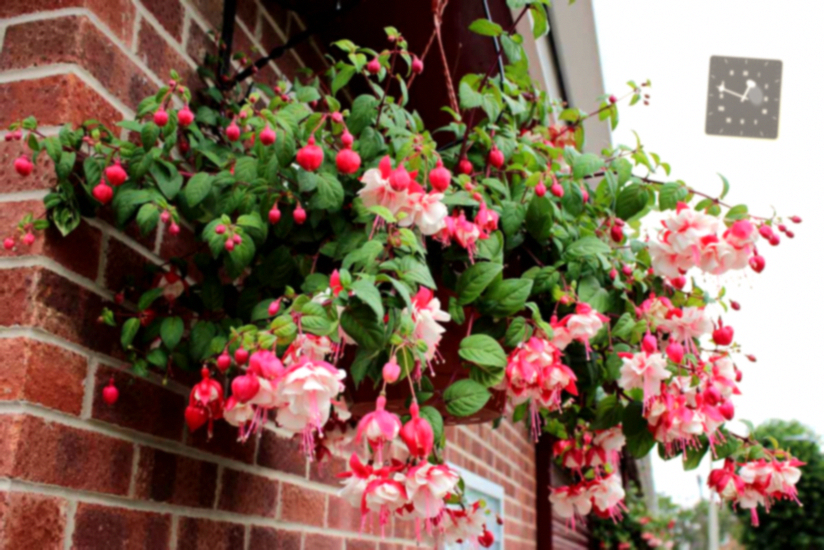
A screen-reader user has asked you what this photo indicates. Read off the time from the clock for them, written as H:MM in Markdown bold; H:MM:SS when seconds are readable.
**12:48**
